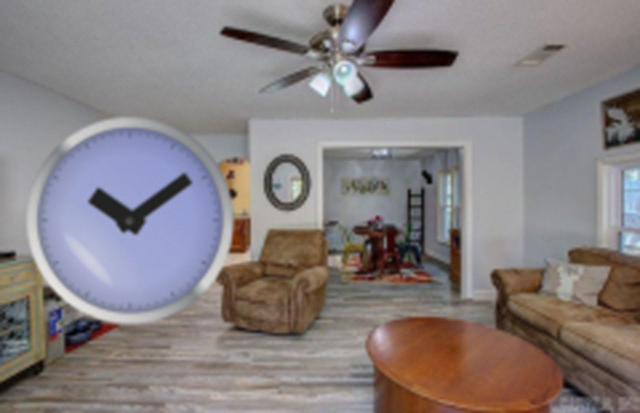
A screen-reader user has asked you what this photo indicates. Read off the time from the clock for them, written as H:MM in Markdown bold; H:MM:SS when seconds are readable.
**10:09**
